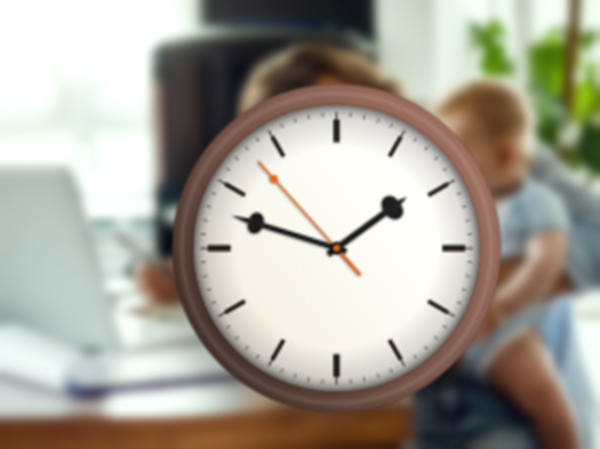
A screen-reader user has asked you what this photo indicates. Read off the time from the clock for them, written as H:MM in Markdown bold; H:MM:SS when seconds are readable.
**1:47:53**
